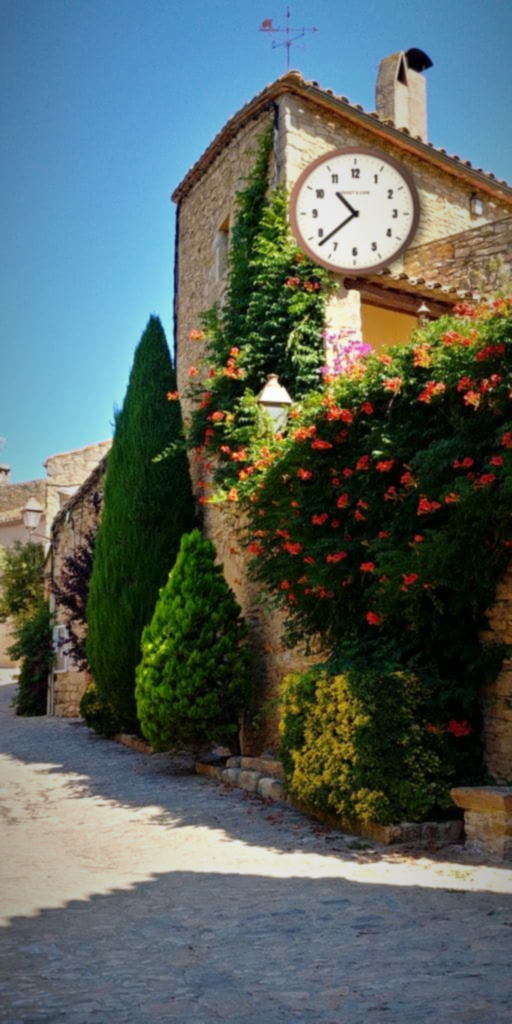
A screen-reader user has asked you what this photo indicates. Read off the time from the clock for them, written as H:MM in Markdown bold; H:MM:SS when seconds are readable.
**10:38**
